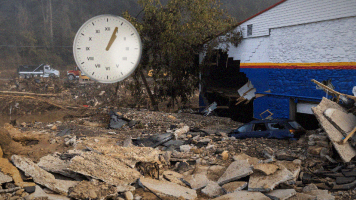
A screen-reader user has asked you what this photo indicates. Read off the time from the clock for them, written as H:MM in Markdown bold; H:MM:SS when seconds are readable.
**1:04**
